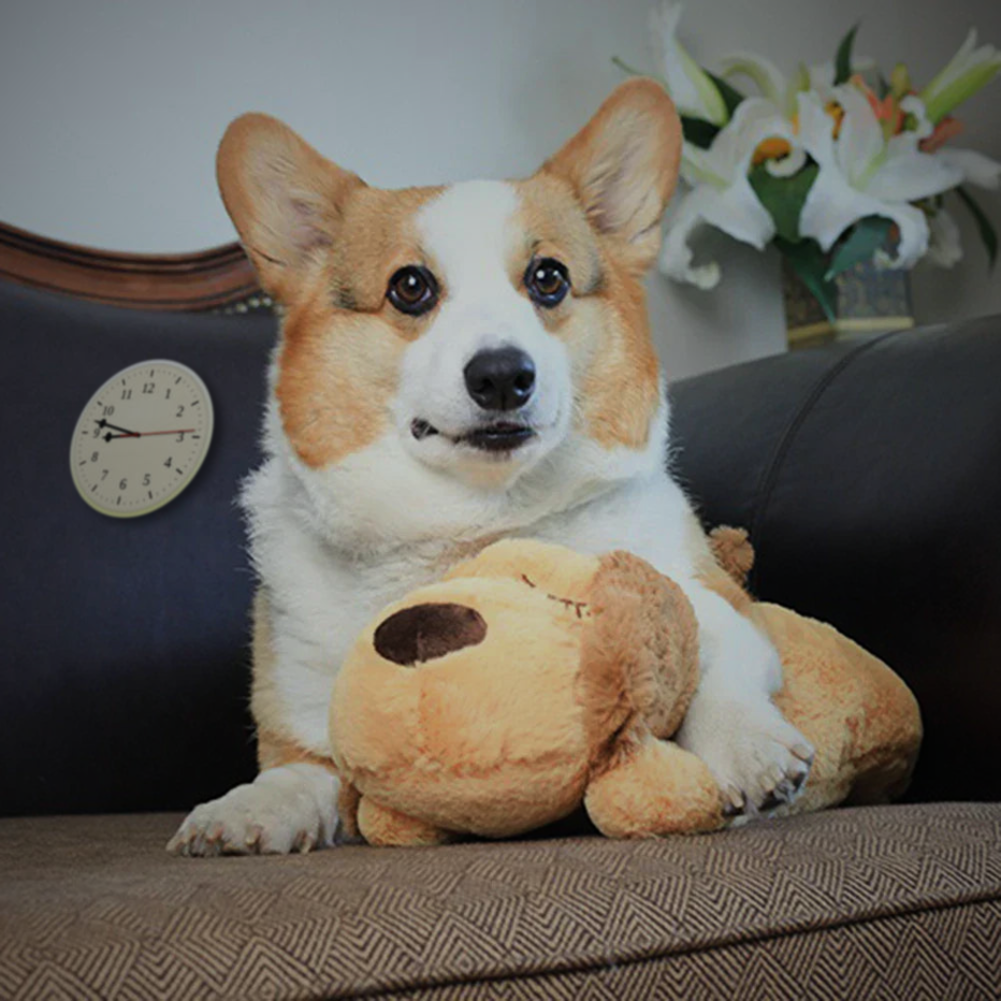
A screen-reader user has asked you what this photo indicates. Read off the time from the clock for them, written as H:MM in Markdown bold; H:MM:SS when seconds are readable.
**8:47:14**
